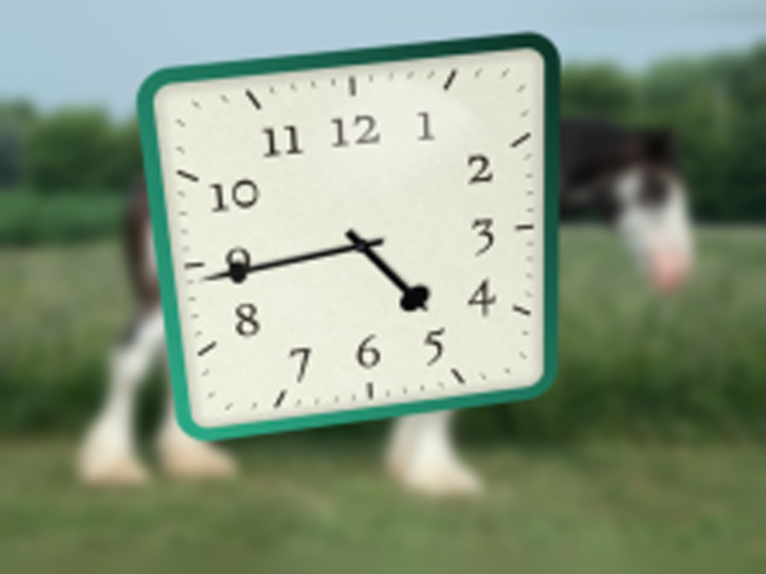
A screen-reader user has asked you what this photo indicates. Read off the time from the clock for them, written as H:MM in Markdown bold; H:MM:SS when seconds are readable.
**4:44**
